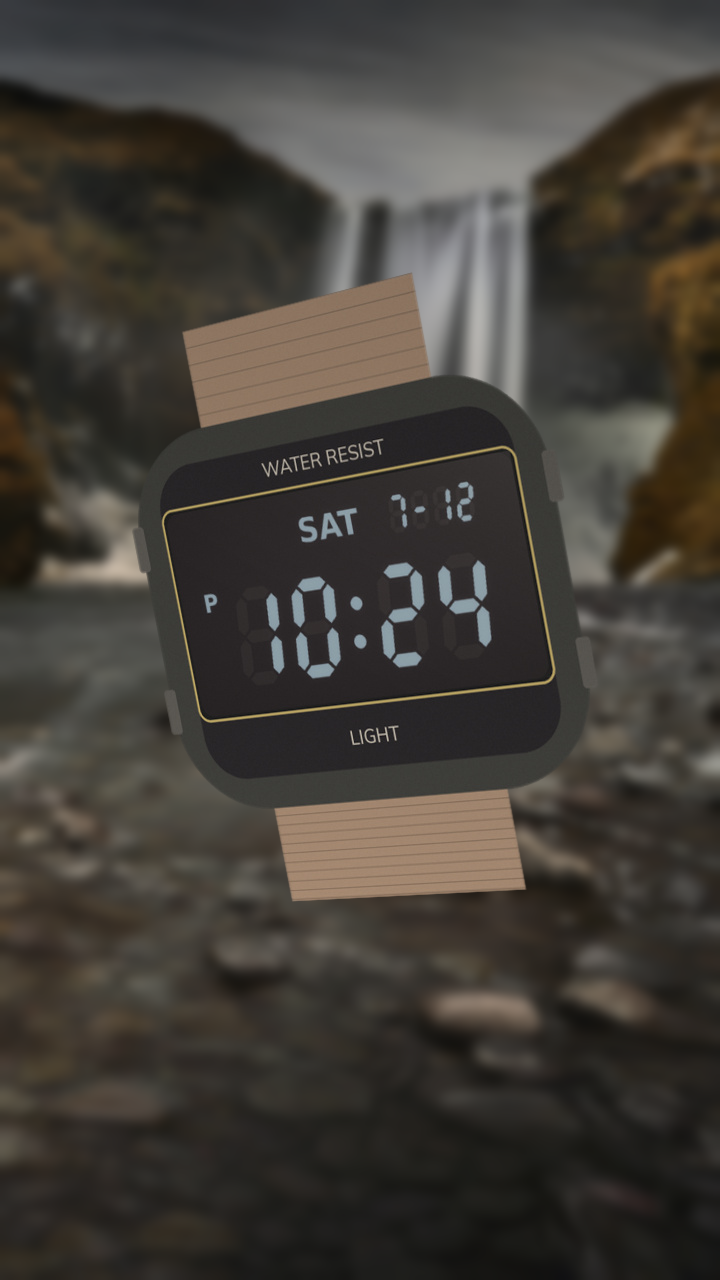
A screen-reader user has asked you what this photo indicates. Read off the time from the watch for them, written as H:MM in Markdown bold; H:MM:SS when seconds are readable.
**10:24**
